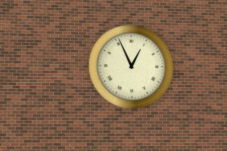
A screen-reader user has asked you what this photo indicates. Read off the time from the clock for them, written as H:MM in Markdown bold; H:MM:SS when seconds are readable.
**12:56**
